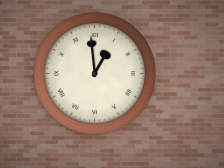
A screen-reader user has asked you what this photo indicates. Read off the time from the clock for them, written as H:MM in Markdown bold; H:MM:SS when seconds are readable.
**12:59**
